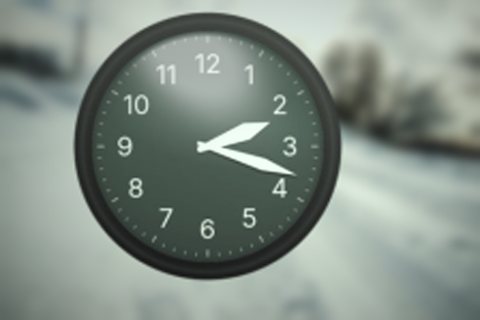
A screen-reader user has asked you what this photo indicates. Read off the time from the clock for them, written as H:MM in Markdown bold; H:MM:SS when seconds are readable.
**2:18**
